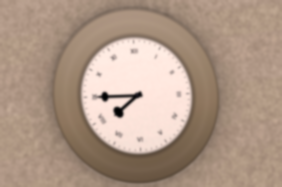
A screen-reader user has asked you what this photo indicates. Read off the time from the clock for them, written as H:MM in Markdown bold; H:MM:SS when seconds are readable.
**7:45**
